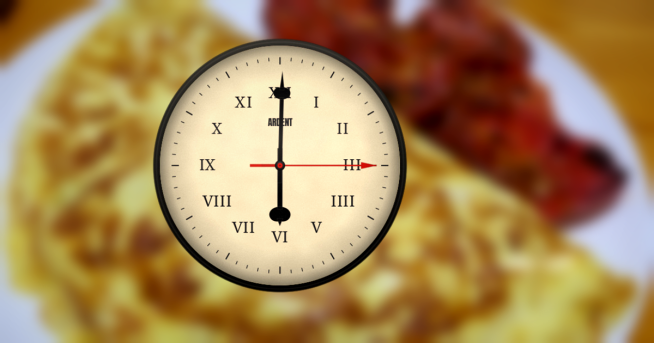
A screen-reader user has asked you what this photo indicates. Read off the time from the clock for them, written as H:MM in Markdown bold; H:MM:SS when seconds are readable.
**6:00:15**
